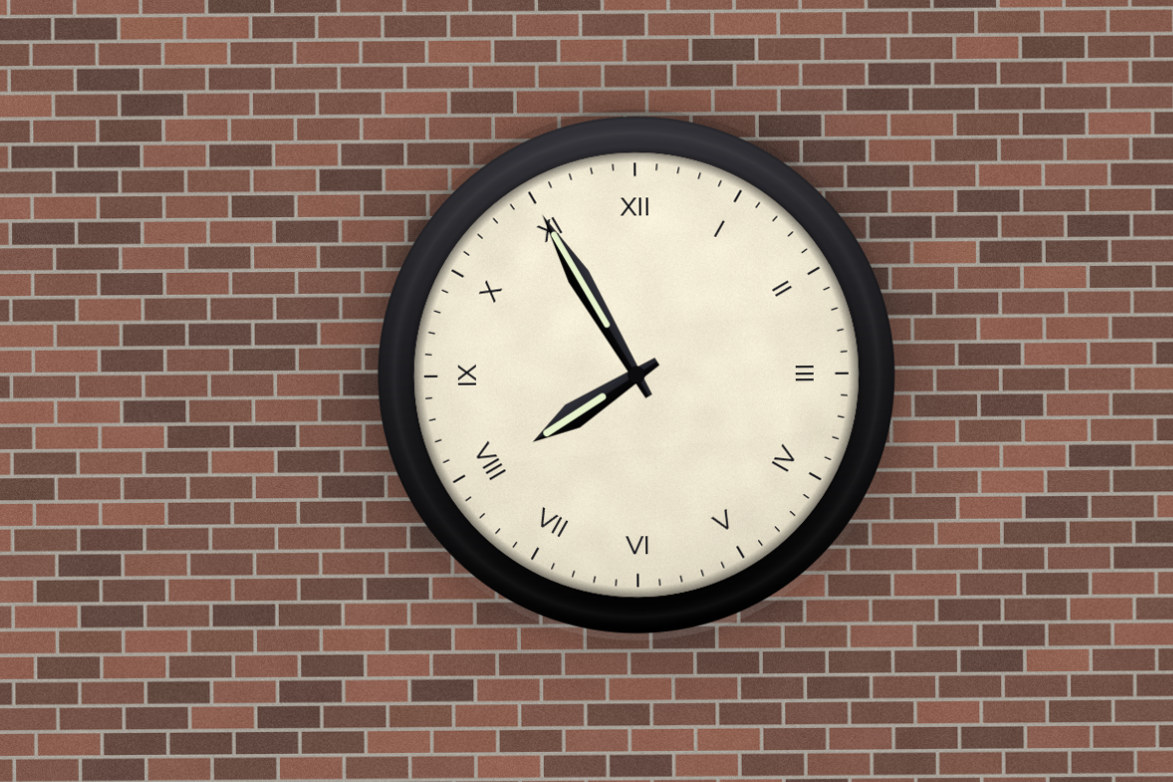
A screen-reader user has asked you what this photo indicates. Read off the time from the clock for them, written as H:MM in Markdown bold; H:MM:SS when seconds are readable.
**7:55**
